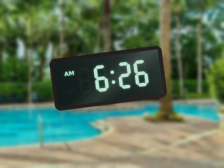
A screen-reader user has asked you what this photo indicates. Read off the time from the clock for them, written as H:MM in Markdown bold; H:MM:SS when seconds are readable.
**6:26**
